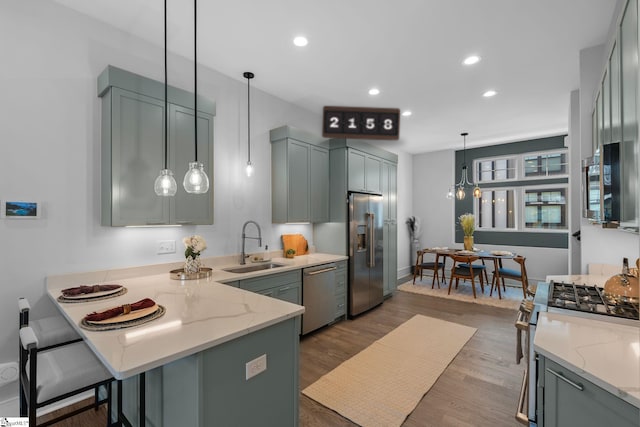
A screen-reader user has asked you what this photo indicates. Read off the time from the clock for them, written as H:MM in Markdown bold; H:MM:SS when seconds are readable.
**21:58**
